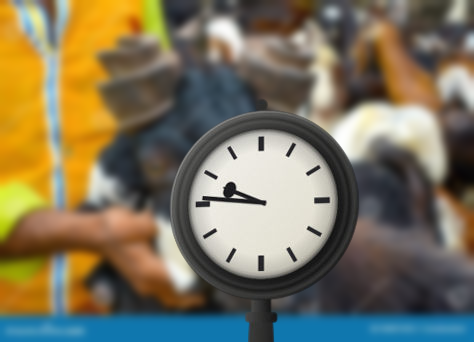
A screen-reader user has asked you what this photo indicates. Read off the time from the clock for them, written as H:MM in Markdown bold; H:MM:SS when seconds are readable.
**9:46**
